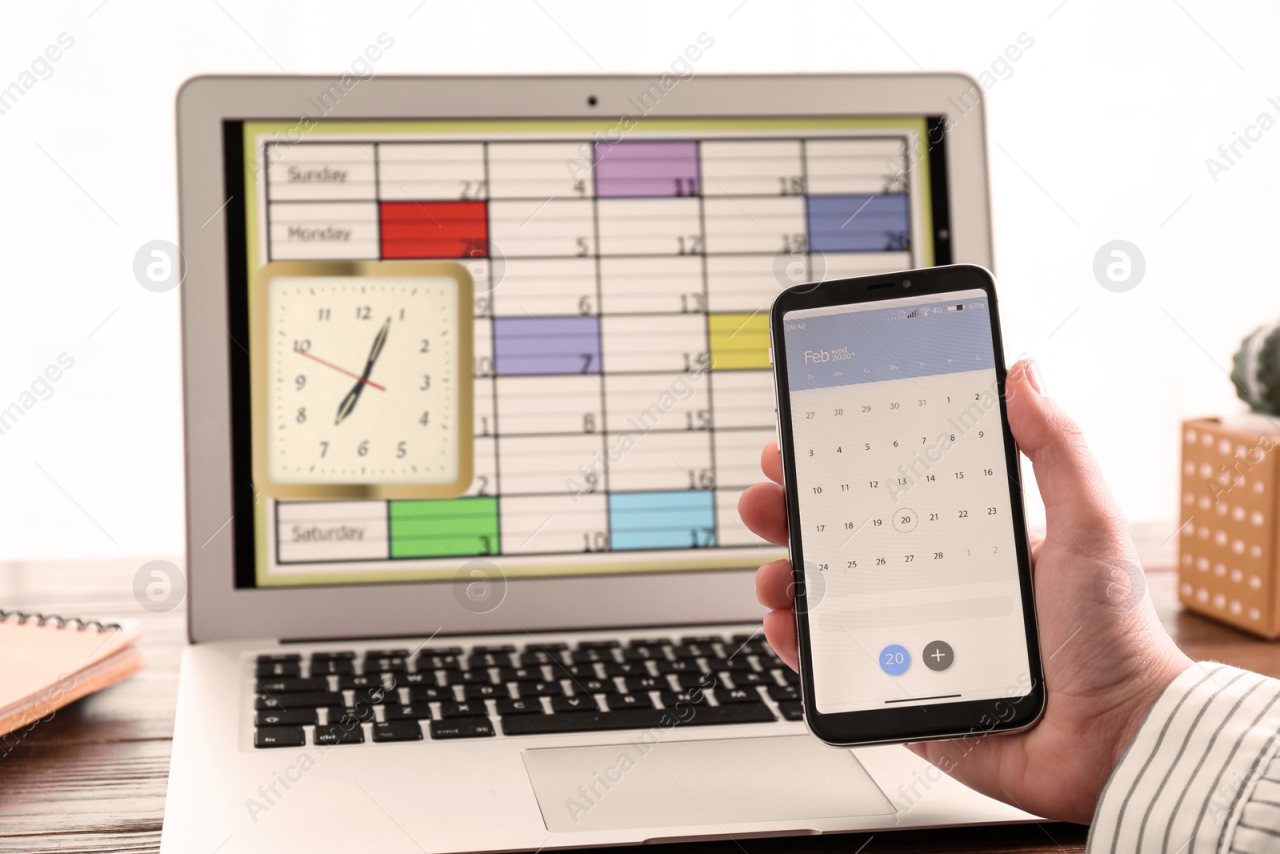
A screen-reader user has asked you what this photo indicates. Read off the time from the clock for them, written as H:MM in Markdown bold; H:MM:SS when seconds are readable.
**7:03:49**
